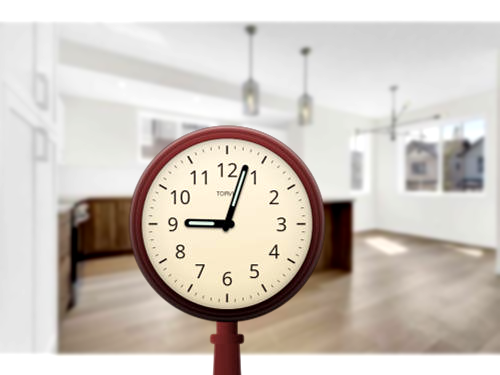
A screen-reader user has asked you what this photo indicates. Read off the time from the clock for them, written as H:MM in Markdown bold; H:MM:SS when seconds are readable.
**9:03**
